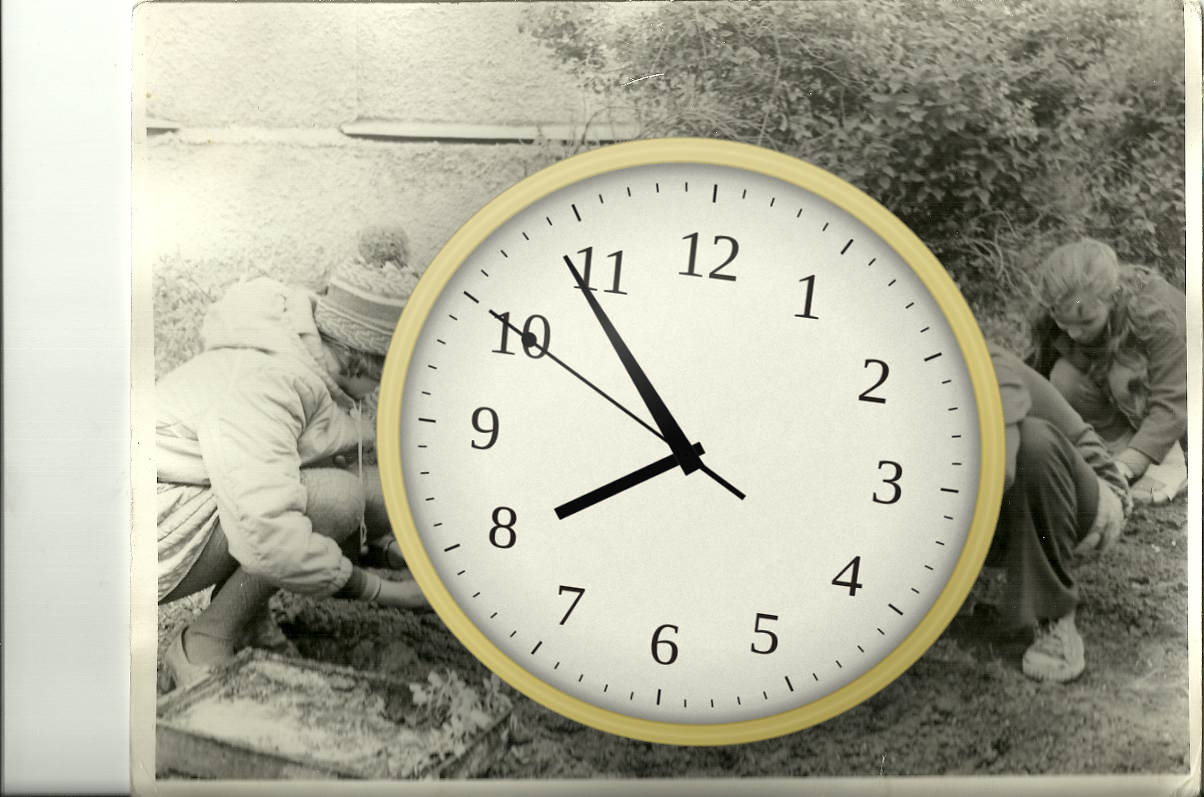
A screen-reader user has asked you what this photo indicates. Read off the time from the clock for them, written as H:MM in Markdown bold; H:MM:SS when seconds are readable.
**7:53:50**
